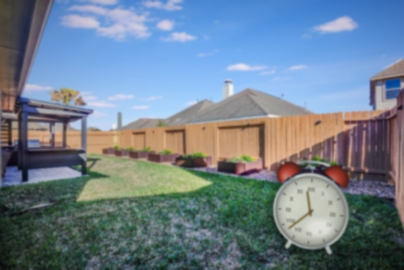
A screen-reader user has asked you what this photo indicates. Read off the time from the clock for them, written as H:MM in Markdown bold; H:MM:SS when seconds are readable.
**11:38**
